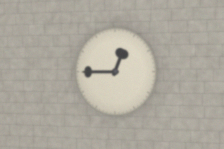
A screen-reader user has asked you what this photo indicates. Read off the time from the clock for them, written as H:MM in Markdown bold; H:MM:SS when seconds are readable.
**12:45**
